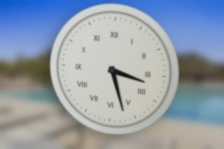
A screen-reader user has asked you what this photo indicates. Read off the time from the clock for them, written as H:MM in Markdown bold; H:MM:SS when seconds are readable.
**3:27**
